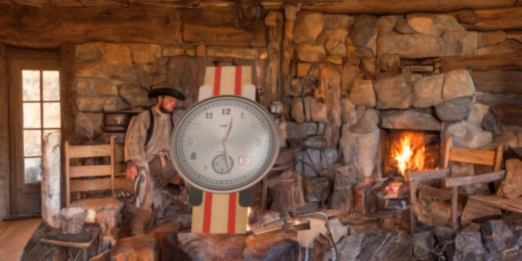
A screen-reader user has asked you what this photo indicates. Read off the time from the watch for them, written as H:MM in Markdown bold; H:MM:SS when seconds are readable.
**12:28**
